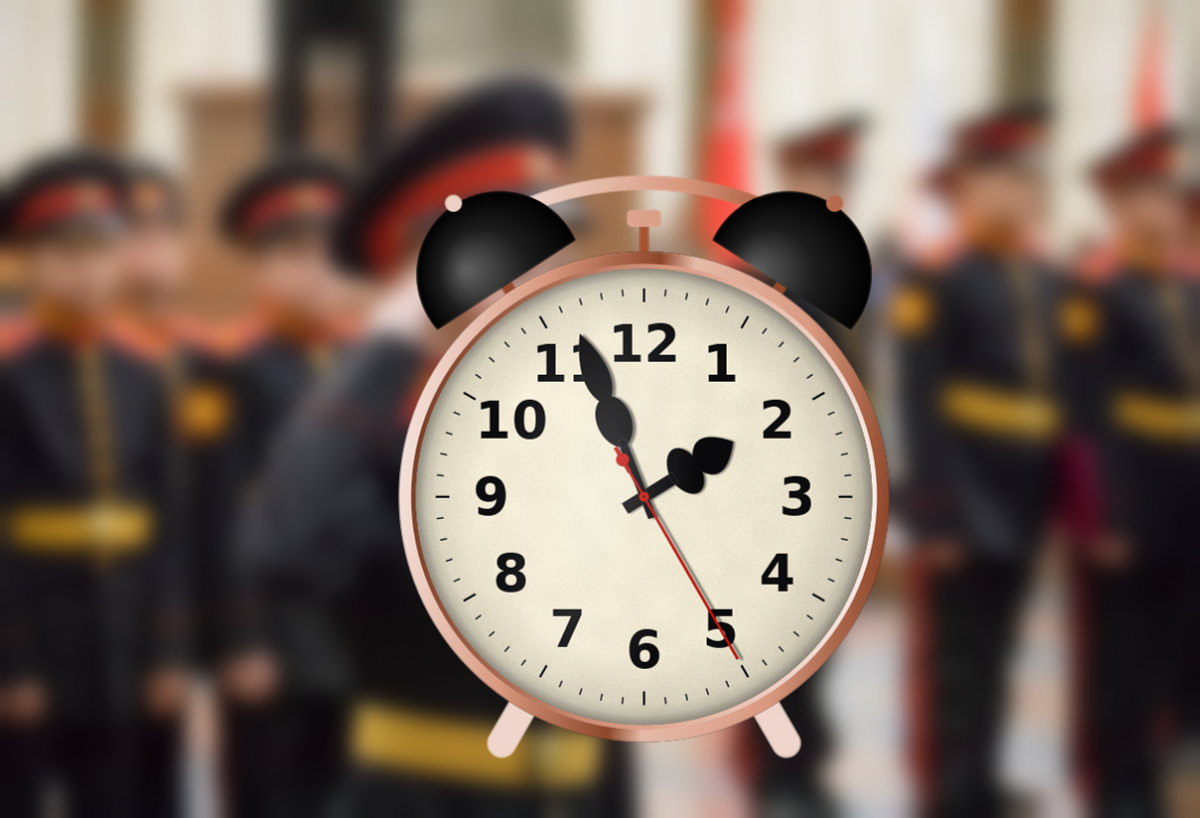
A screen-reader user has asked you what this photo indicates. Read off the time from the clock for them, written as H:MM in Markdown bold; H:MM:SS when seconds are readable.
**1:56:25**
